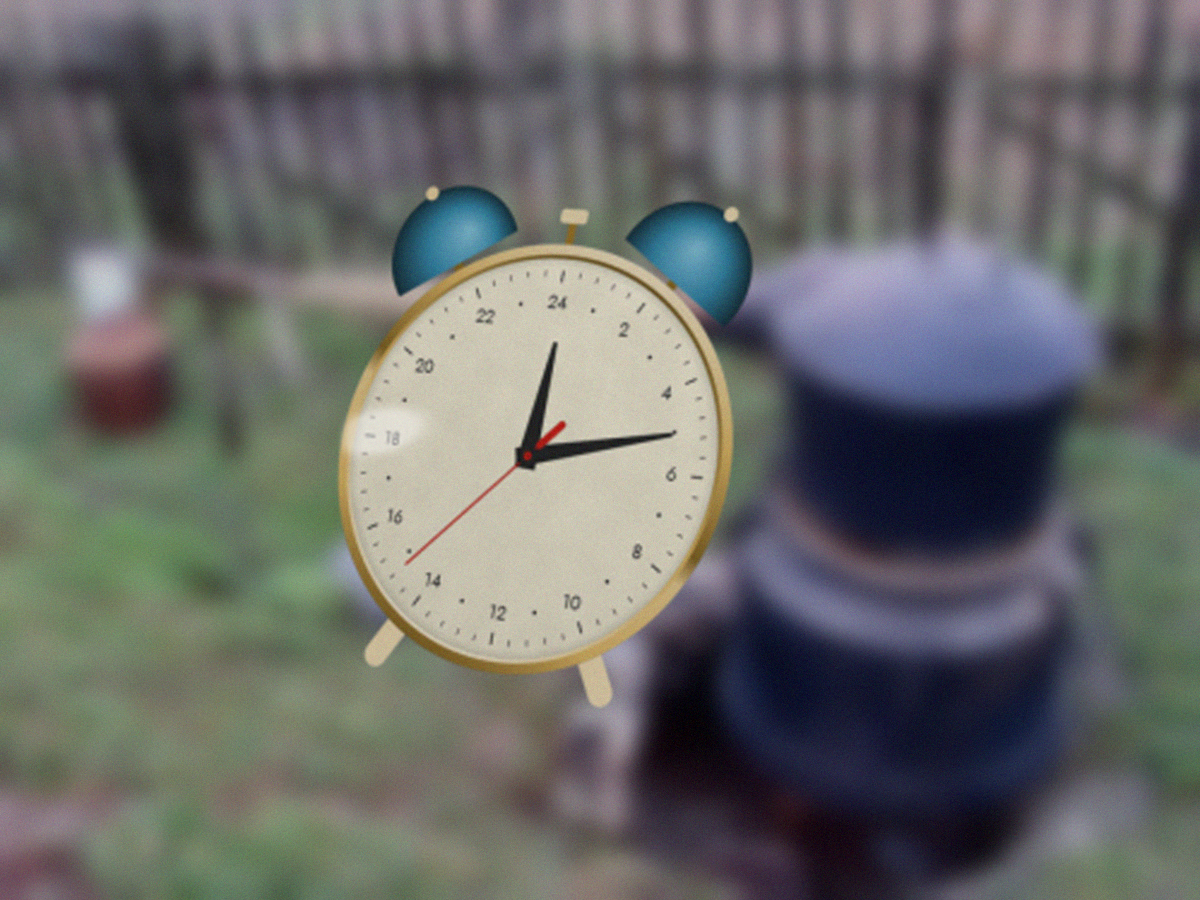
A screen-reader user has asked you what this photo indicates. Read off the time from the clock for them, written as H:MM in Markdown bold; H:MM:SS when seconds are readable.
**0:12:37**
